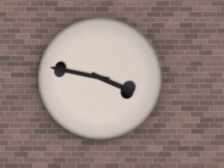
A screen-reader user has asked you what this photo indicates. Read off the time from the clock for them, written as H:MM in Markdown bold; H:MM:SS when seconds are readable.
**3:47**
